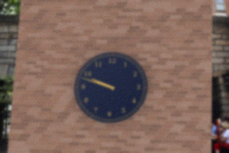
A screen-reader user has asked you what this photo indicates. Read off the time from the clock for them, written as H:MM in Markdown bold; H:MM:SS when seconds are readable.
**9:48**
